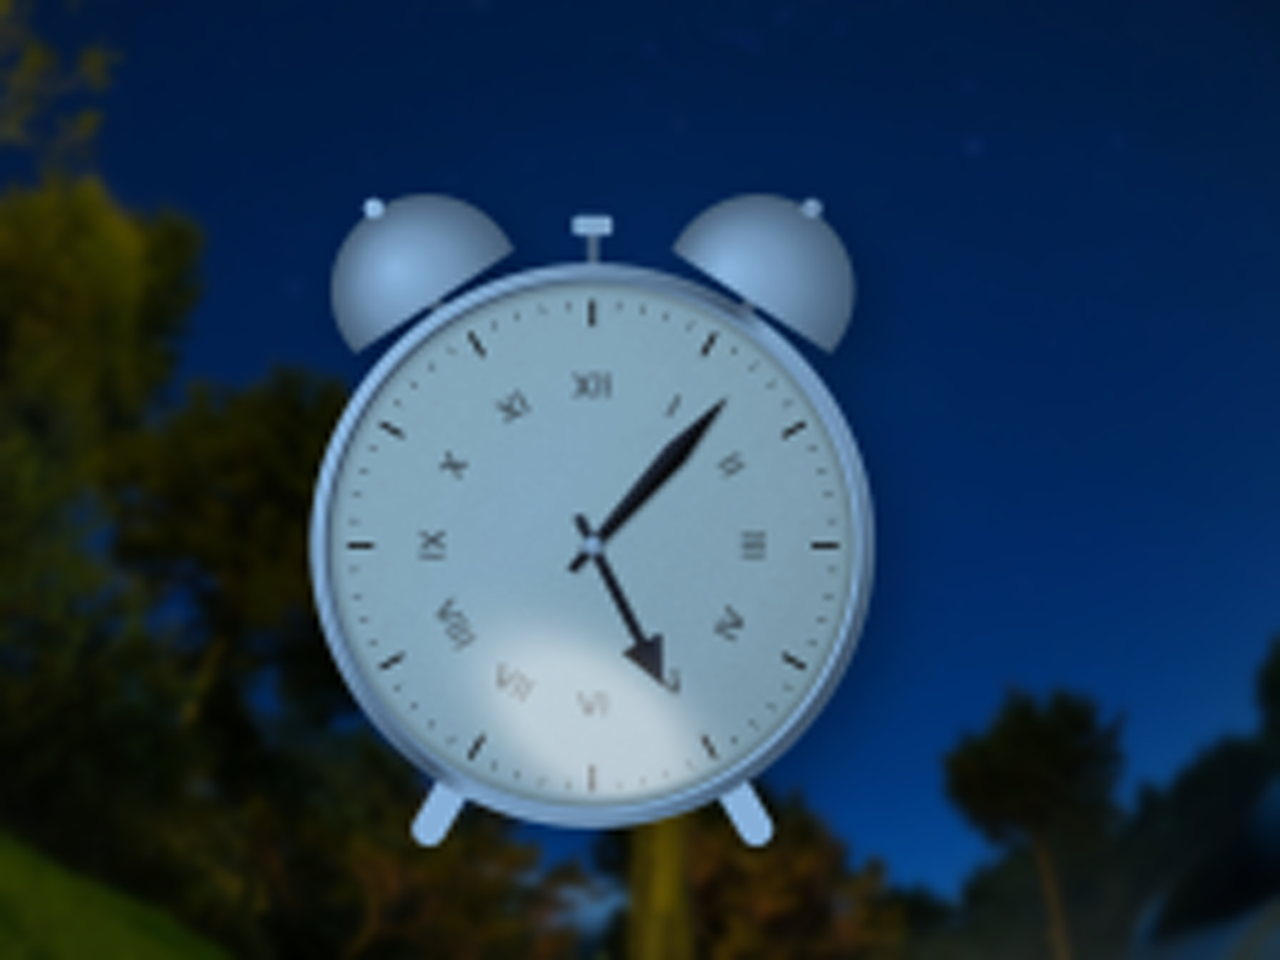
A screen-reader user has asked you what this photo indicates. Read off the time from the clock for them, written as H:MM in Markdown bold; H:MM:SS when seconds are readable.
**5:07**
